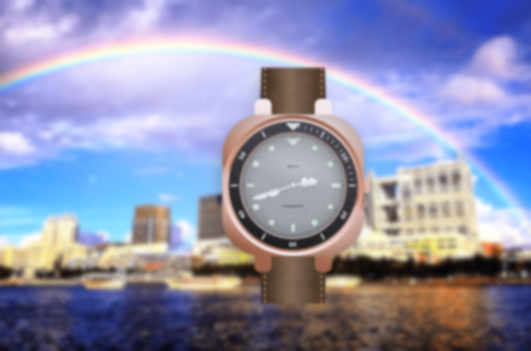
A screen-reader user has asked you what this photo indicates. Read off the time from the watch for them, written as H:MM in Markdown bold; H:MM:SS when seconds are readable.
**2:42**
